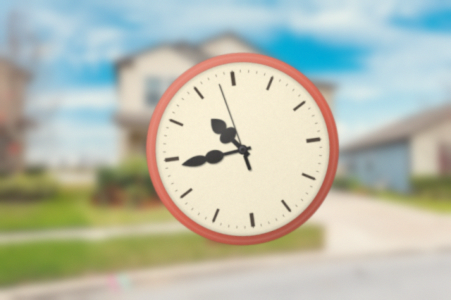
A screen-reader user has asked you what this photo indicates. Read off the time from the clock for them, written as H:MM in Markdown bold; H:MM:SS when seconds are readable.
**10:43:58**
